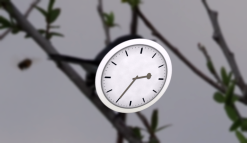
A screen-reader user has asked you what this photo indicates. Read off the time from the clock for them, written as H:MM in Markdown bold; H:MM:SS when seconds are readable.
**2:35**
